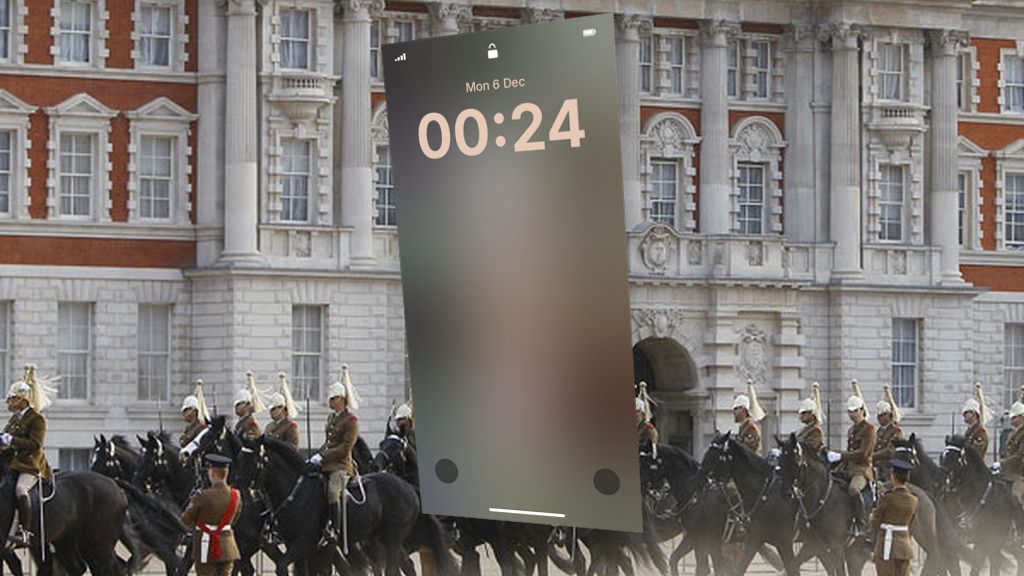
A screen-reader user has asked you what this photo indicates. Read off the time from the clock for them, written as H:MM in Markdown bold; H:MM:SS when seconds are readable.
**0:24**
